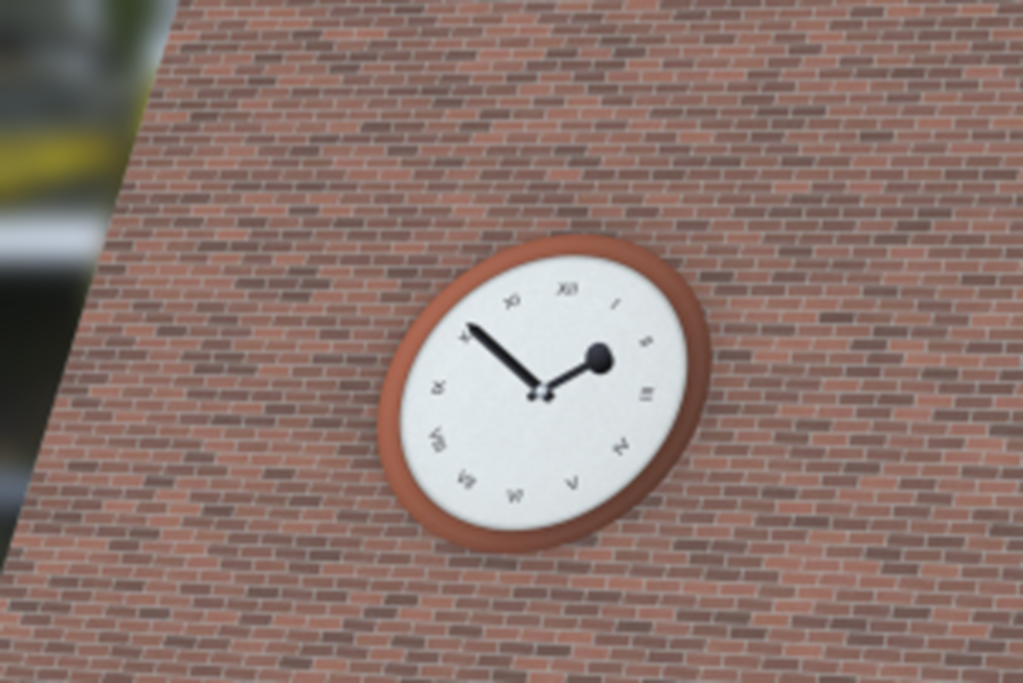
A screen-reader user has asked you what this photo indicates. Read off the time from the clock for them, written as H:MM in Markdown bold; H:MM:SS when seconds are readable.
**1:51**
